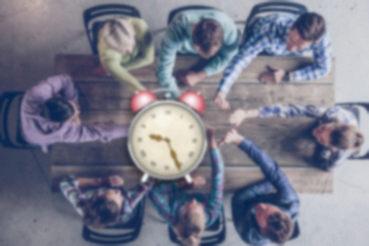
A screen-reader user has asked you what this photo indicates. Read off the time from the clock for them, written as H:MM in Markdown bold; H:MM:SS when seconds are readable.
**9:26**
